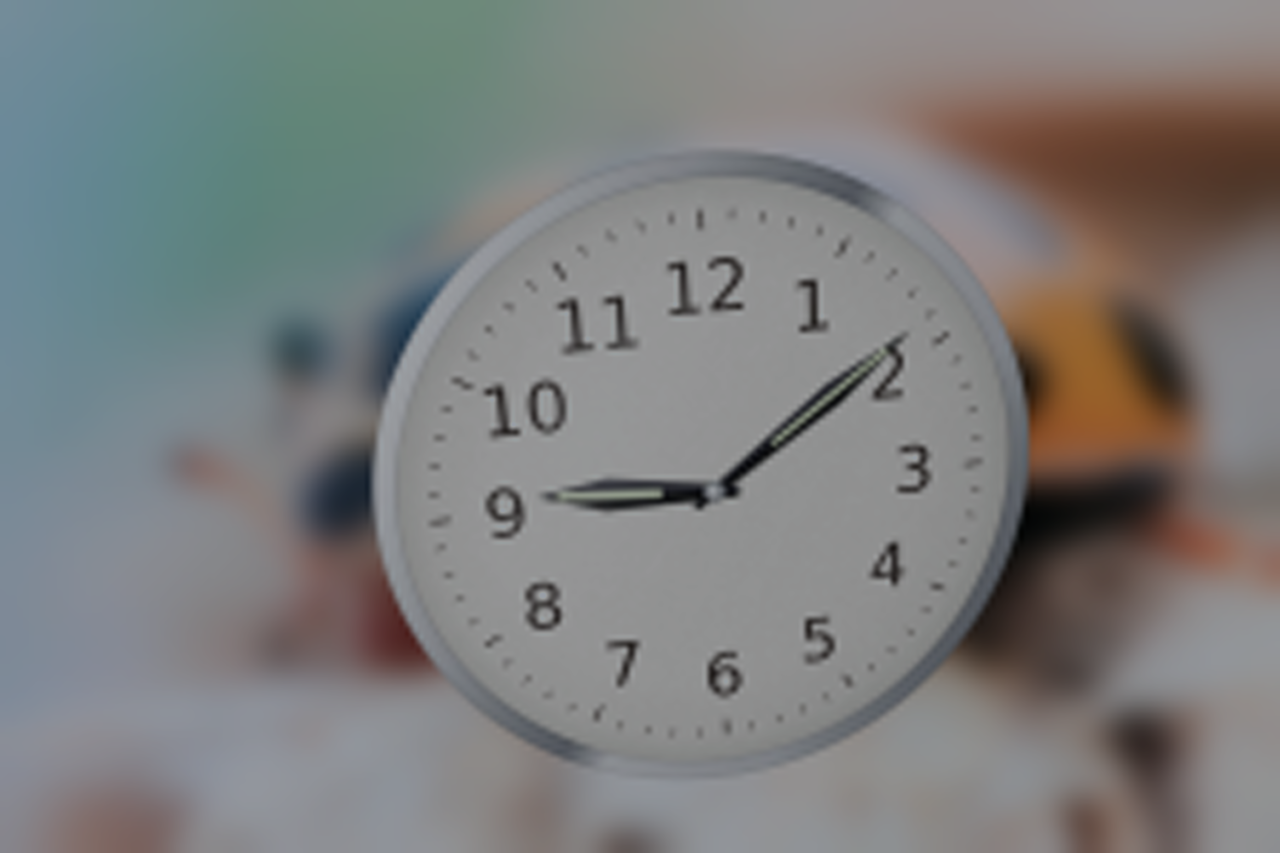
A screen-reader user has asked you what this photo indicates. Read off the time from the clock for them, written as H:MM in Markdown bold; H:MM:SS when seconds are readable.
**9:09**
